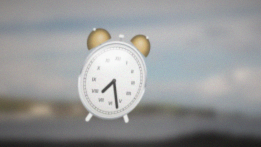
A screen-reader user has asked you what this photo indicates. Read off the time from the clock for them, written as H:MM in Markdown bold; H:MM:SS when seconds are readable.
**7:27**
